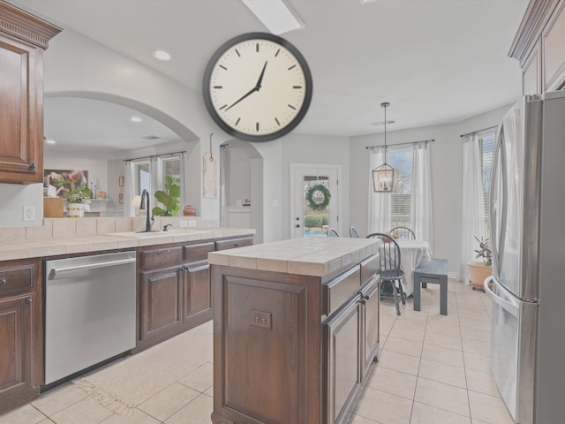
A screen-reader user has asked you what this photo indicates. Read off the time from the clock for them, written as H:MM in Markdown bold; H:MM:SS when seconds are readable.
**12:39**
